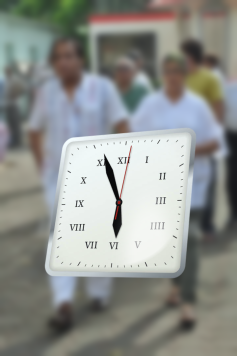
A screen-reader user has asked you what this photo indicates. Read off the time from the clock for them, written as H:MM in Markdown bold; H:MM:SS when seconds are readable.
**5:56:01**
